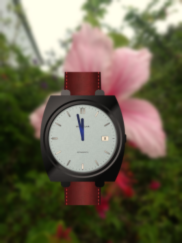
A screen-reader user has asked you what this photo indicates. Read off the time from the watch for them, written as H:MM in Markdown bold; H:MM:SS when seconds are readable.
**11:58**
